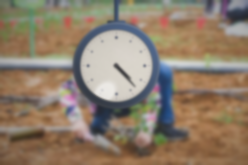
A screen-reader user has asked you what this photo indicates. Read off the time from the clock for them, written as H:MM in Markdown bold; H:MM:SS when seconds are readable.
**4:23**
